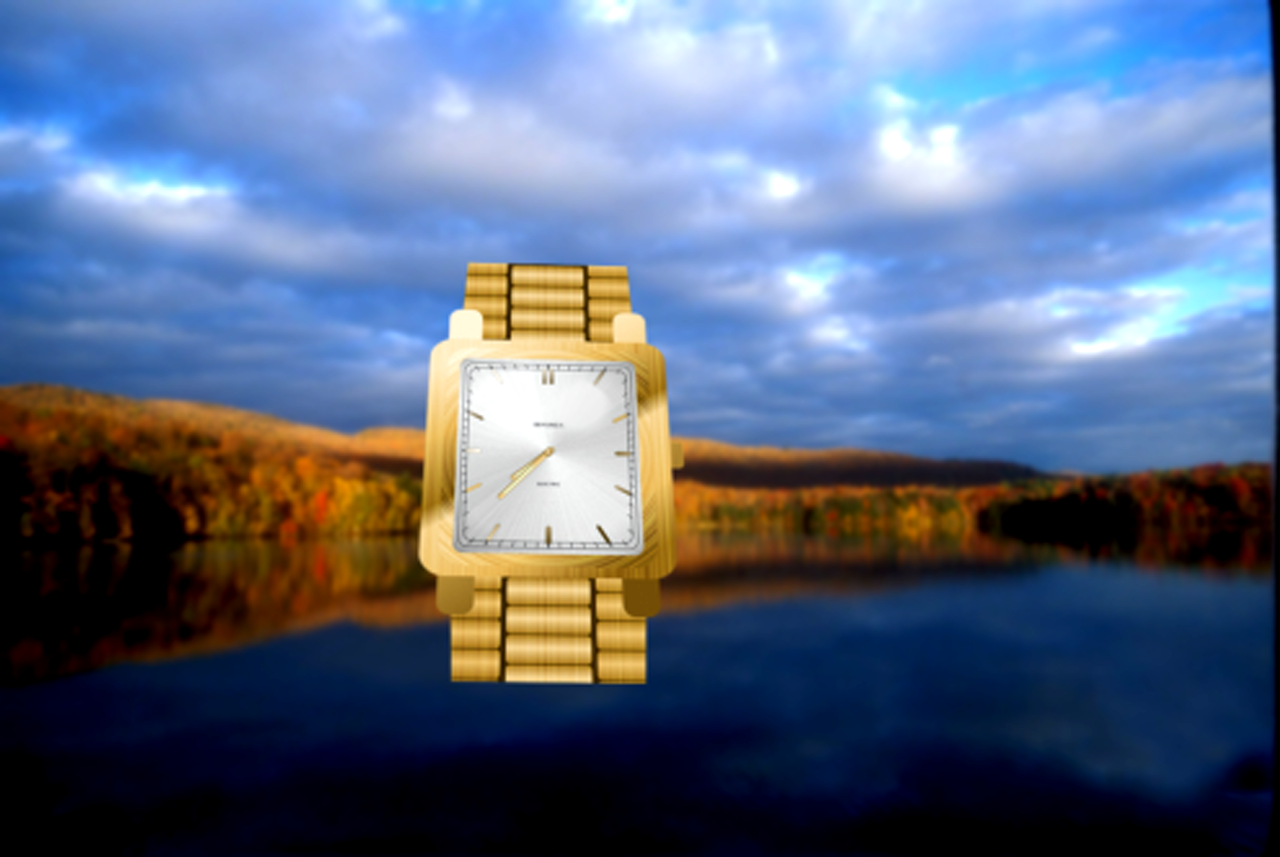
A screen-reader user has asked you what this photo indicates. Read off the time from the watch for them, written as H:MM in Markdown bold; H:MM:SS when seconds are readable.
**7:37**
